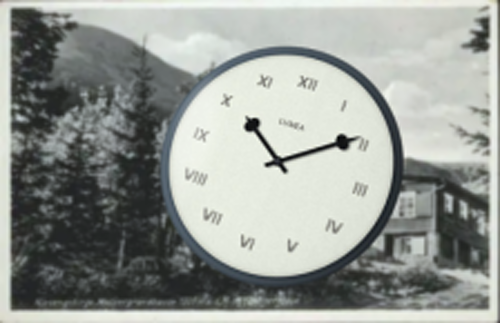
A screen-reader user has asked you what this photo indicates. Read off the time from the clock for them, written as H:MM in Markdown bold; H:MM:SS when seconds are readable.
**10:09**
